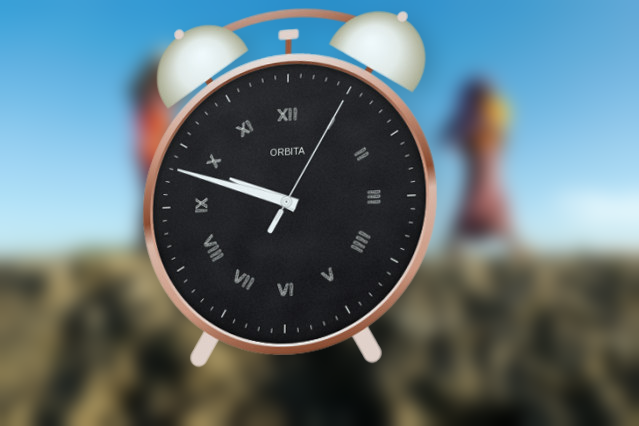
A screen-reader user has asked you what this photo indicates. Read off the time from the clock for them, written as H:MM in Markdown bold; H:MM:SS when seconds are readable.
**9:48:05**
